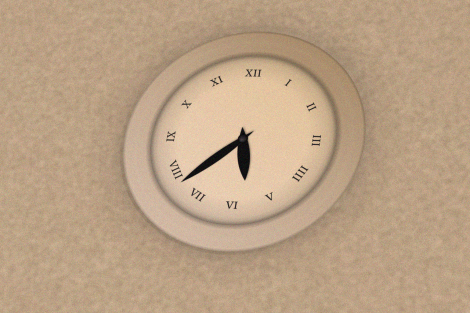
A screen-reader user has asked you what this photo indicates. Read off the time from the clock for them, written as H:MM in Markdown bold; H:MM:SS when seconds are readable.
**5:38**
